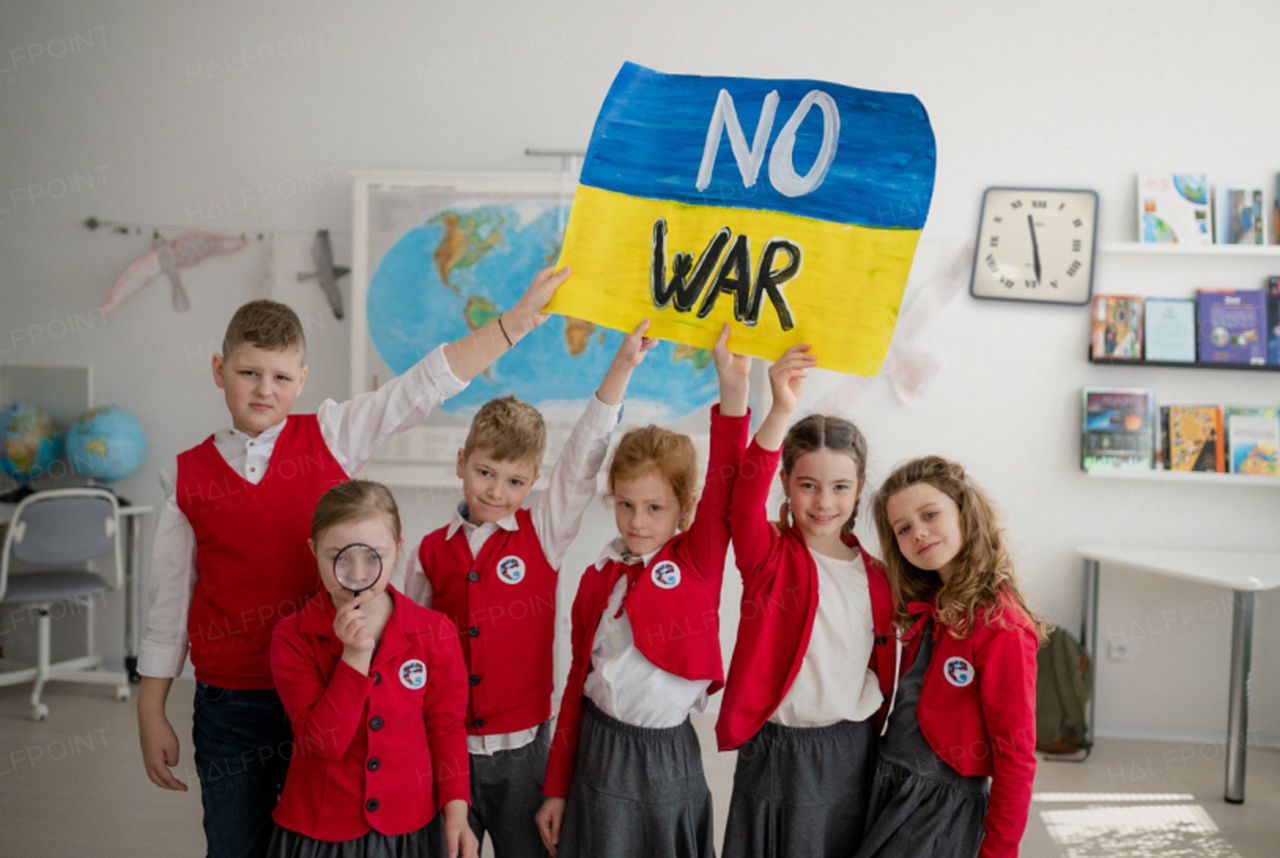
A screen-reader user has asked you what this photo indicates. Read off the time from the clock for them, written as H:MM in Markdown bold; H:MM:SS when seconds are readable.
**11:28**
